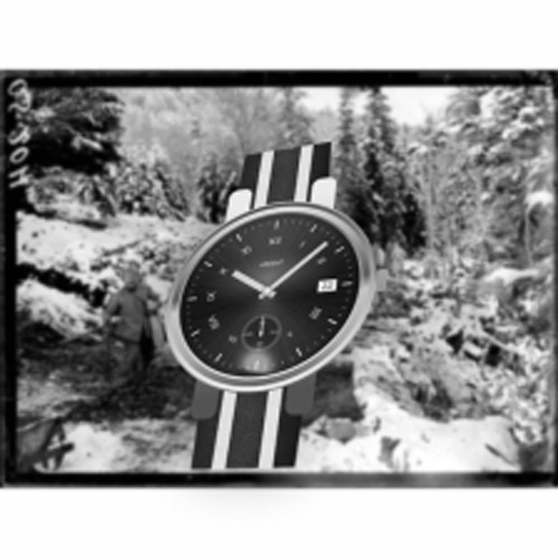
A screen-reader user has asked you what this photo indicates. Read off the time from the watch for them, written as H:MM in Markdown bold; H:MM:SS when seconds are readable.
**10:08**
